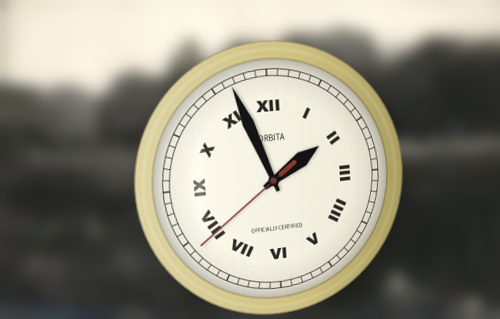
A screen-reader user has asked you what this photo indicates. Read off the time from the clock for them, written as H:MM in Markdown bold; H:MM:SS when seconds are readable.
**1:56:39**
